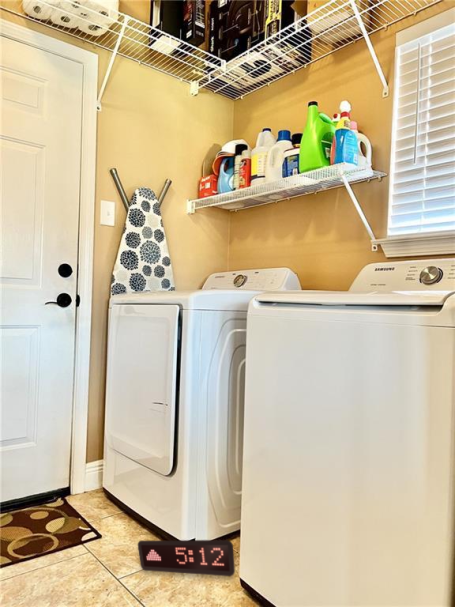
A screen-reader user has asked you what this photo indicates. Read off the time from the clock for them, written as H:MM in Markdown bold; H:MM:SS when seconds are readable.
**5:12**
